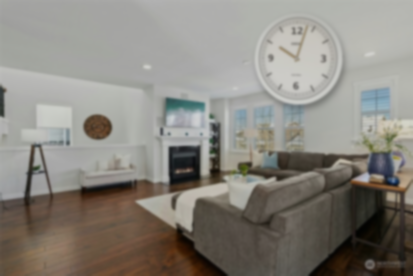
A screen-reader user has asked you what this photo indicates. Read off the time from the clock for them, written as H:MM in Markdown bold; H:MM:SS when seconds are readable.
**10:03**
